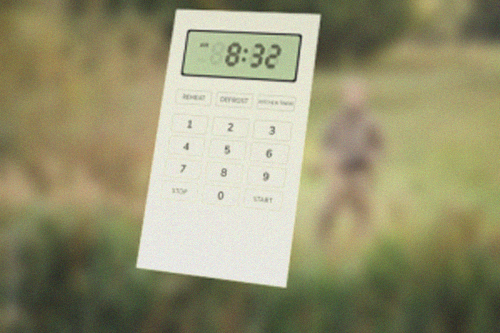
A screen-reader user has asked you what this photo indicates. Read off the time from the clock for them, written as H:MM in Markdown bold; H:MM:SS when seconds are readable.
**8:32**
